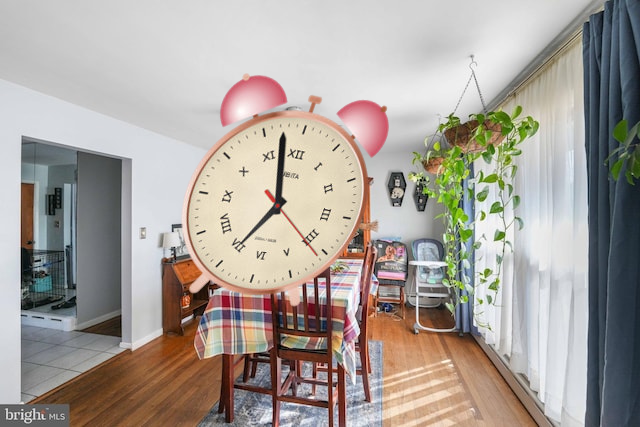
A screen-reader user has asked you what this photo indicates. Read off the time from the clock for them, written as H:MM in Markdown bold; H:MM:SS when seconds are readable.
**6:57:21**
